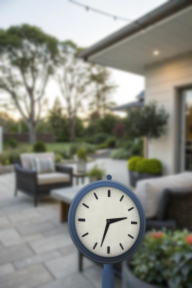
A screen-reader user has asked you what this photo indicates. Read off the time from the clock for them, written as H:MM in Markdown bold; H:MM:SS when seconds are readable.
**2:33**
